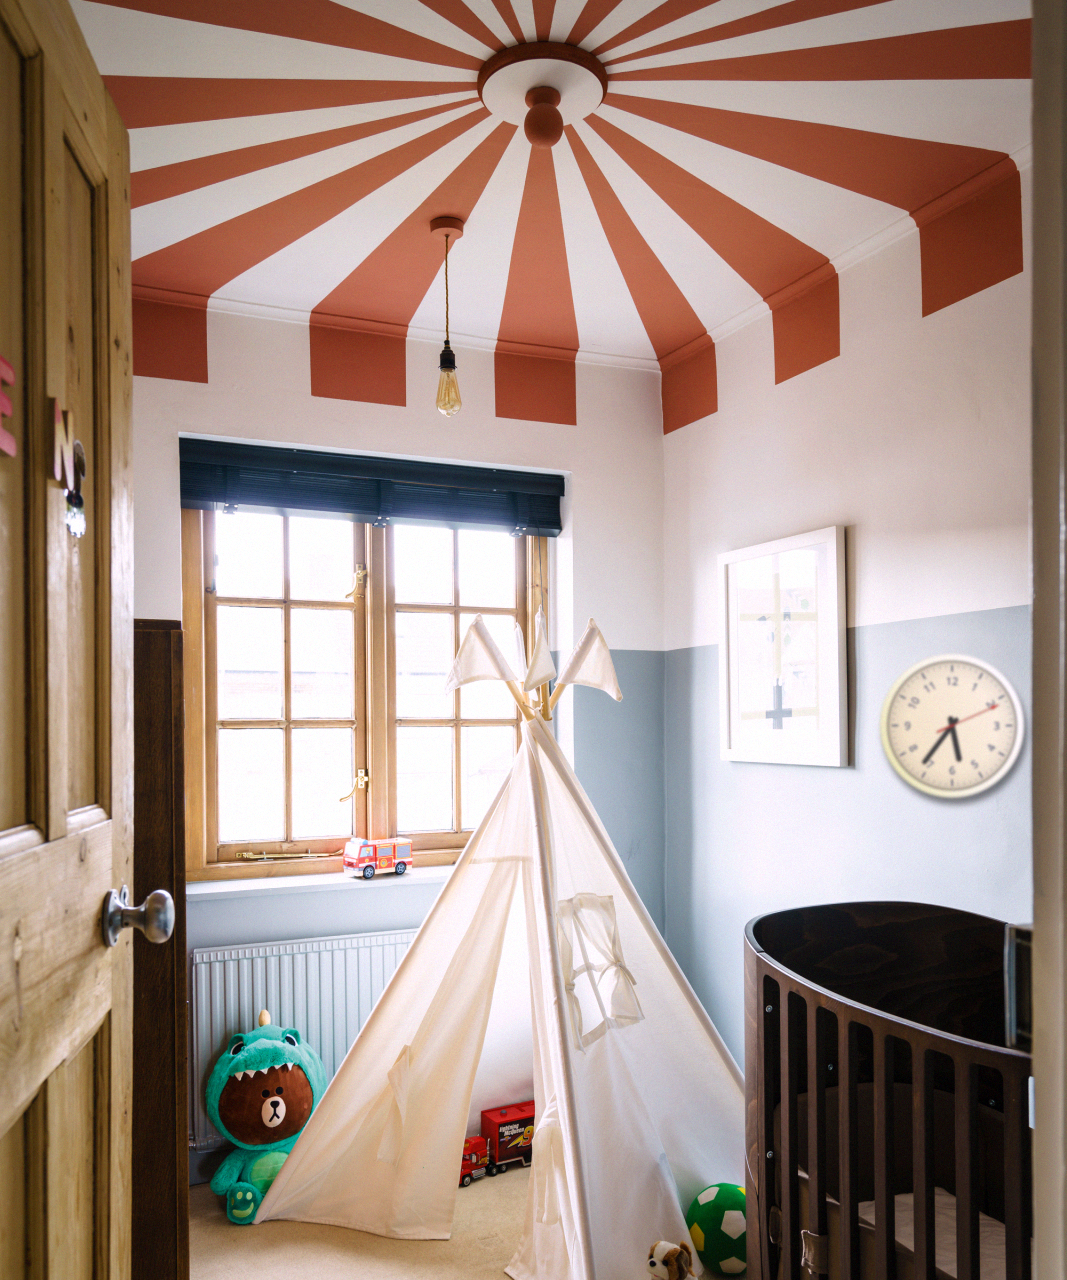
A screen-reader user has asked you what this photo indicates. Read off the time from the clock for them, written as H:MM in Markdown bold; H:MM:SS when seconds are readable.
**5:36:11**
